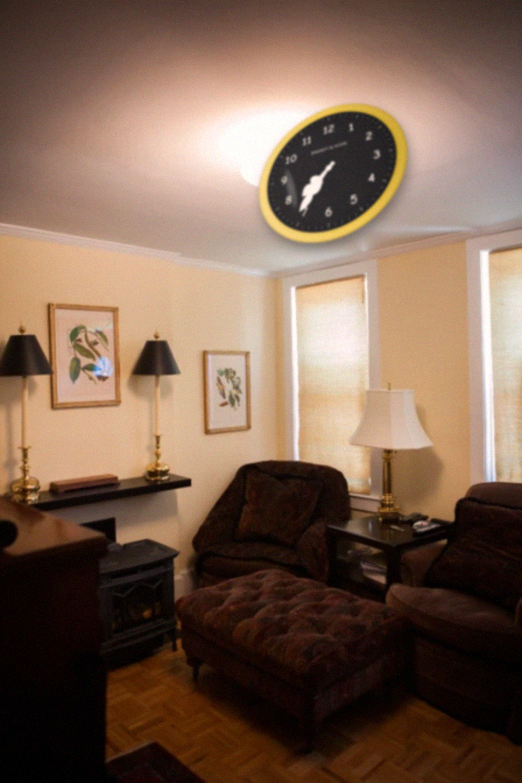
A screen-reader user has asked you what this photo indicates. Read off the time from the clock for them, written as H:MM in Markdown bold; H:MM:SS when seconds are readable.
**7:36**
